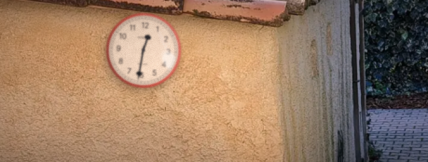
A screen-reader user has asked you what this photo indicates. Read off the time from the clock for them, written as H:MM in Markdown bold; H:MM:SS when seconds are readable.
**12:31**
